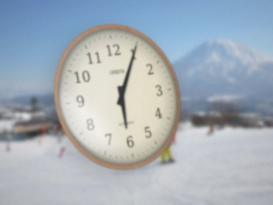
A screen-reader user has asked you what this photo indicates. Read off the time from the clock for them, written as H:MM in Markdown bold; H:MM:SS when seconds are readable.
**6:05**
